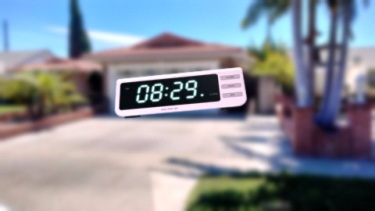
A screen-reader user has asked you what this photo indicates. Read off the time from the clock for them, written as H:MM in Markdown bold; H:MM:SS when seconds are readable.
**8:29**
